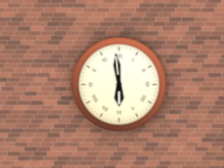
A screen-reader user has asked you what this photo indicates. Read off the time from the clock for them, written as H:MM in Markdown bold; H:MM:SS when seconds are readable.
**5:59**
